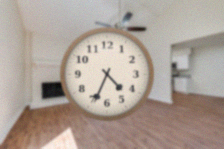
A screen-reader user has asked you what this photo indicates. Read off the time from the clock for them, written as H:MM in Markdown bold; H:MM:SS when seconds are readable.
**4:34**
